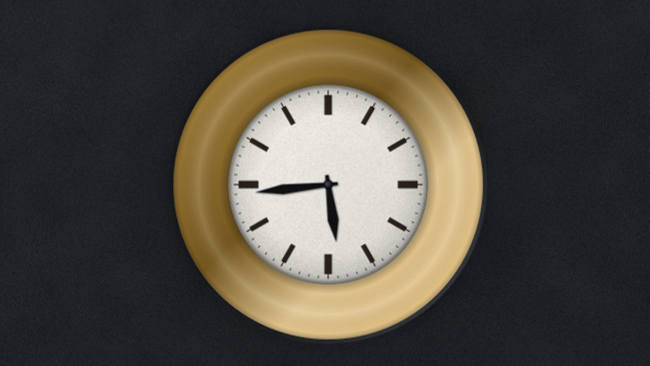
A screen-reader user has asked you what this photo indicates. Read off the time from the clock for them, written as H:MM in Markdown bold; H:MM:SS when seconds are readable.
**5:44**
